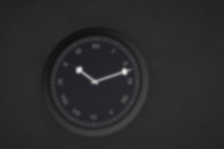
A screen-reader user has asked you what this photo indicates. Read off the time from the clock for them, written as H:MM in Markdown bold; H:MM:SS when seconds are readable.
**10:12**
